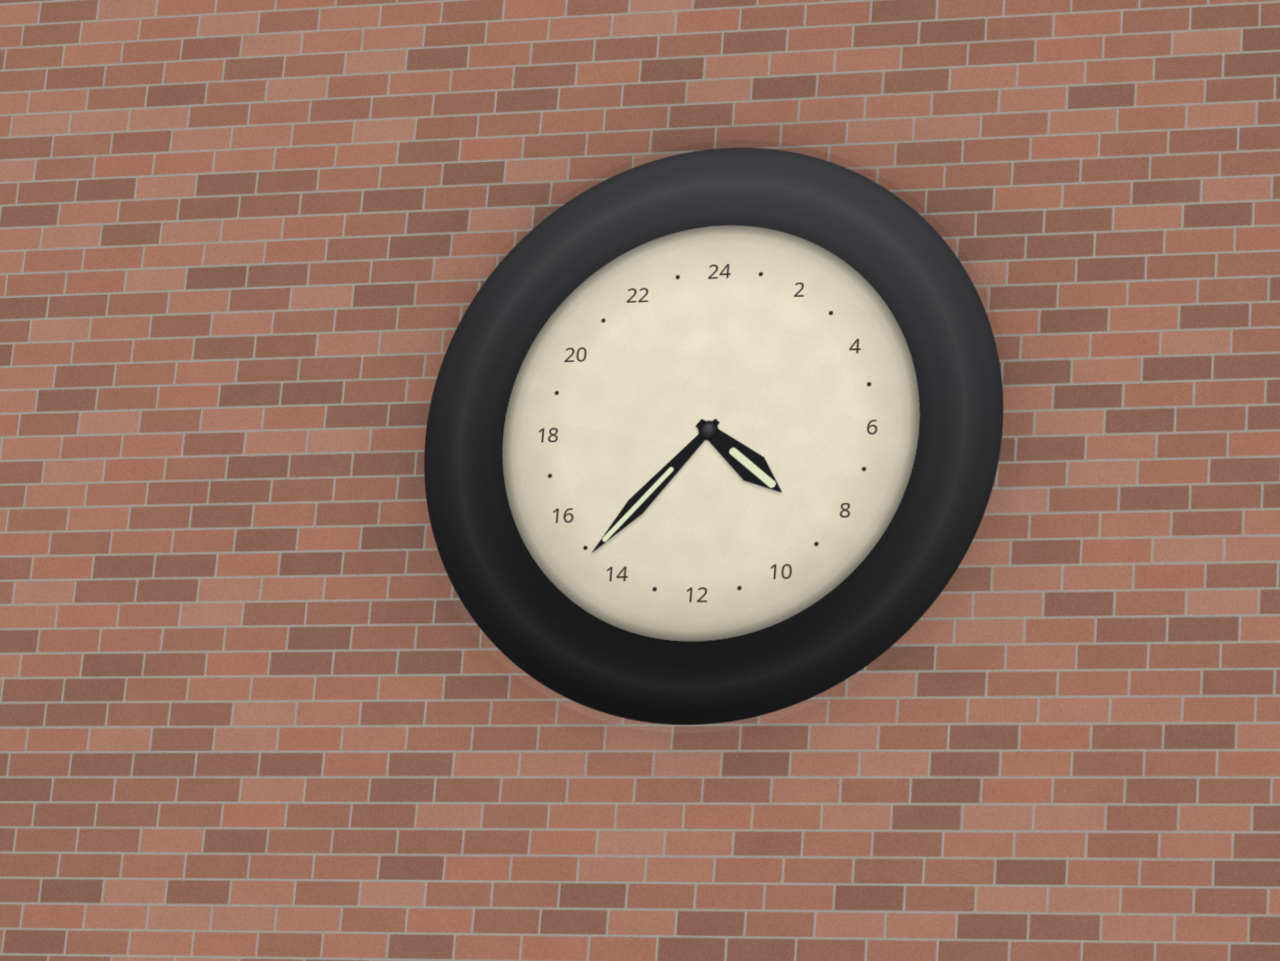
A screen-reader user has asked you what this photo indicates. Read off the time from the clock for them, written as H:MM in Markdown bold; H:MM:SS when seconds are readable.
**8:37**
